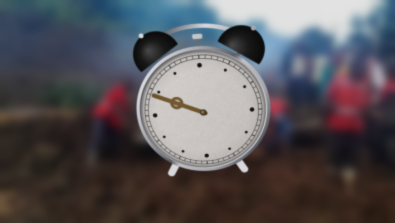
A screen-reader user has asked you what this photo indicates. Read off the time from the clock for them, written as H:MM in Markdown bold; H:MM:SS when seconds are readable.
**9:49**
